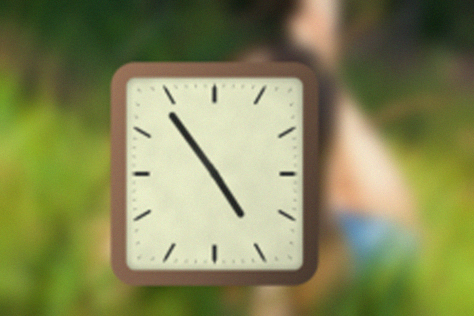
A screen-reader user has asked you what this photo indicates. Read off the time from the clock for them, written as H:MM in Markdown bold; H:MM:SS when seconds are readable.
**4:54**
